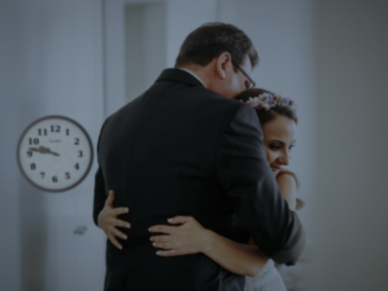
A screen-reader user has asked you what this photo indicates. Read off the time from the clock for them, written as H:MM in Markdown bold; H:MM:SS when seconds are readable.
**9:47**
